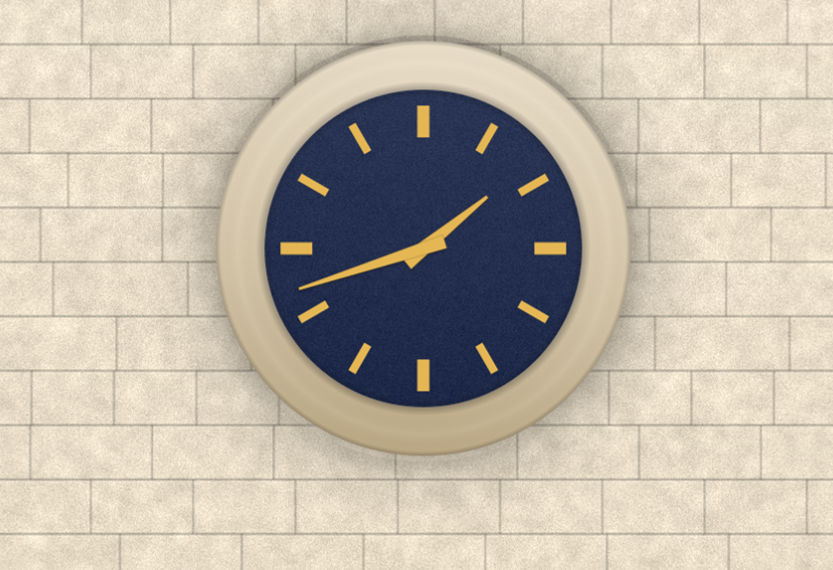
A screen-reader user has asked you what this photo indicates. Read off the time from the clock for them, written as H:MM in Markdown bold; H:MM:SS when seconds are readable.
**1:42**
